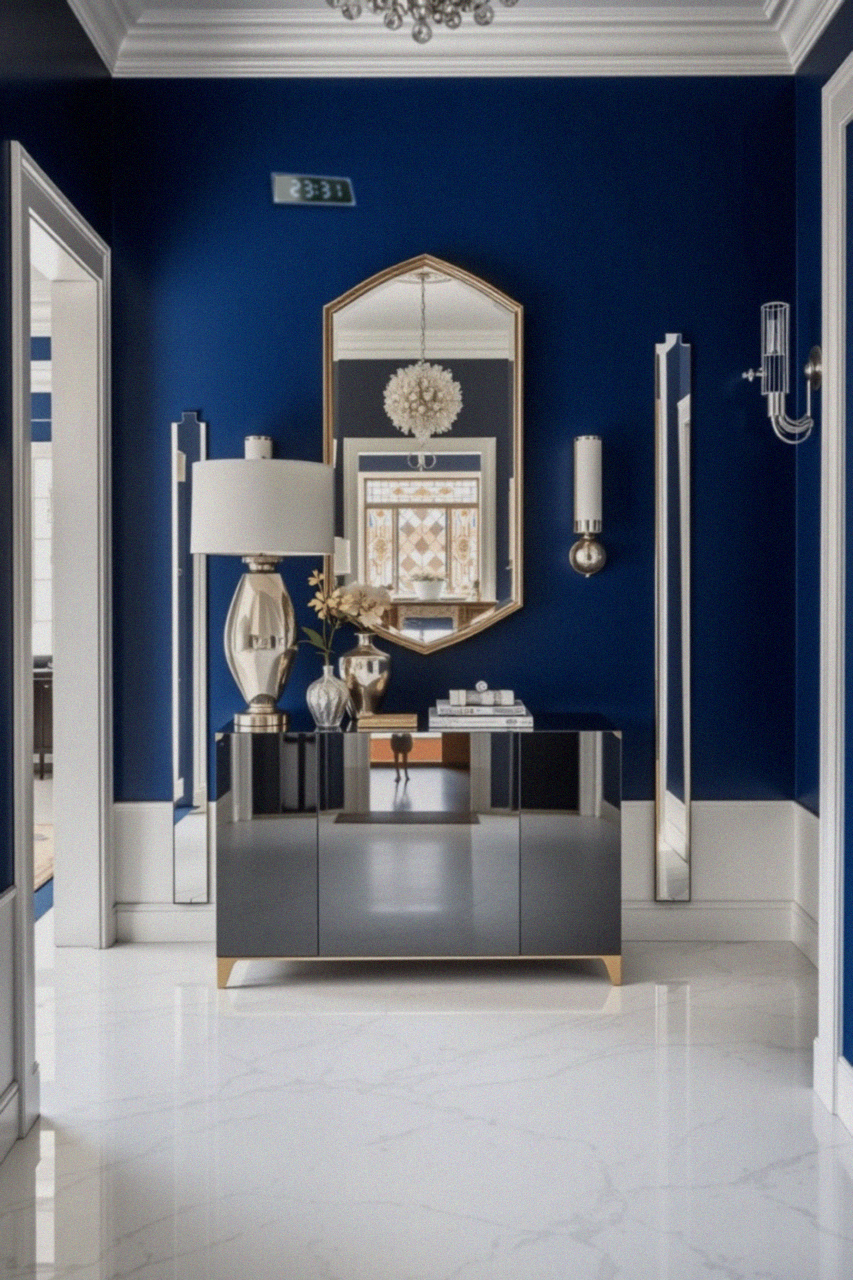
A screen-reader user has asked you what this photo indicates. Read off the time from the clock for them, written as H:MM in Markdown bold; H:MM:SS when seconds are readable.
**23:31**
